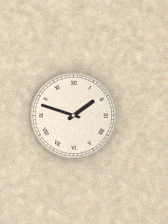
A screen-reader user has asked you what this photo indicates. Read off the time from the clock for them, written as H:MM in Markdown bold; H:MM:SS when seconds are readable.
**1:48**
